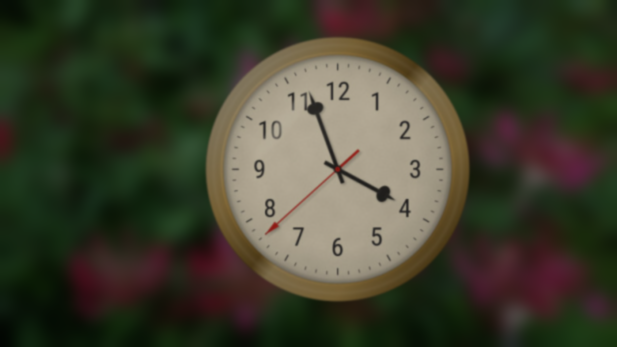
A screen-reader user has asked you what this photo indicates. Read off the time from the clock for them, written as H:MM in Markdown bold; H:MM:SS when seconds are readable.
**3:56:38**
